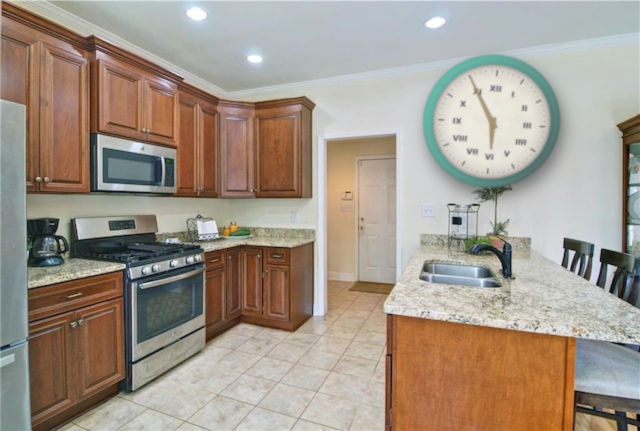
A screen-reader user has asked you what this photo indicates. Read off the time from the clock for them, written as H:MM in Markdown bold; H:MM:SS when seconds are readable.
**5:55**
